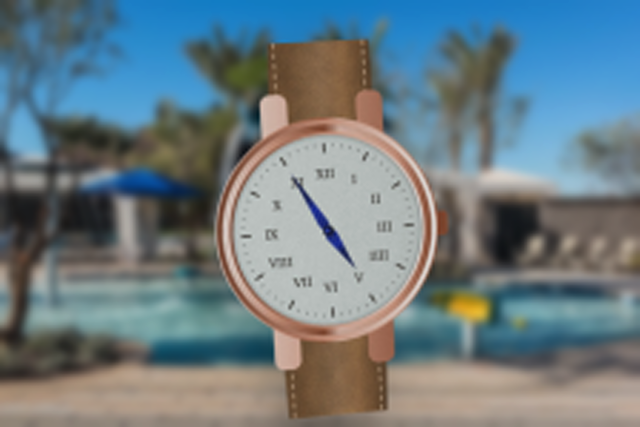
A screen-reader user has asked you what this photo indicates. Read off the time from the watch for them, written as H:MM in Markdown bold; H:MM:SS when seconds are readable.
**4:55**
